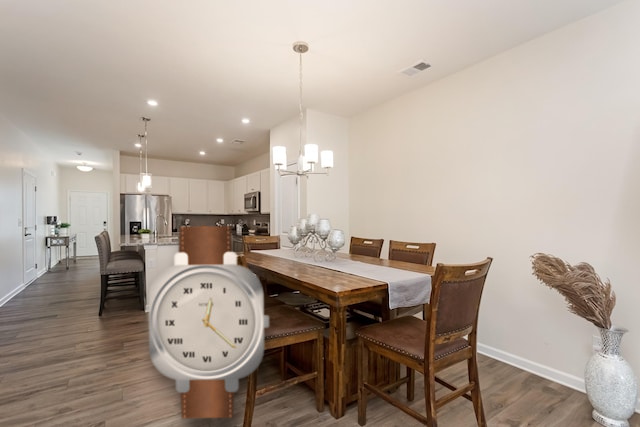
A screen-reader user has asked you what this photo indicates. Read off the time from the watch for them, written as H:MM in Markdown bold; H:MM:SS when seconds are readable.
**12:22**
